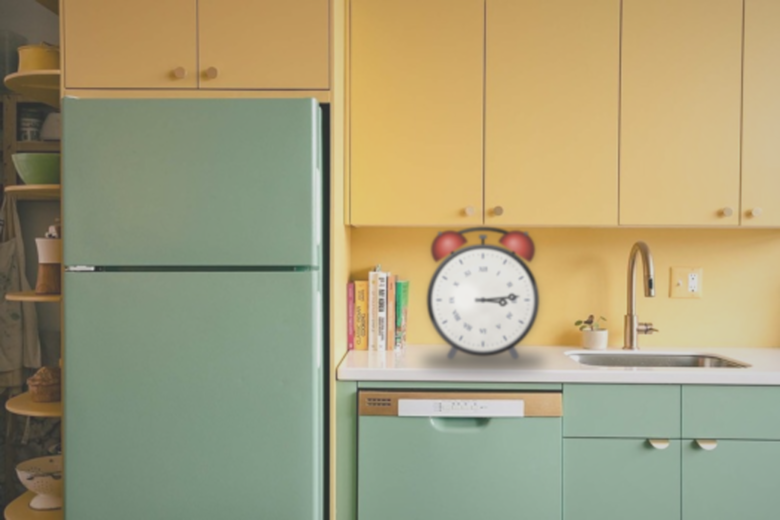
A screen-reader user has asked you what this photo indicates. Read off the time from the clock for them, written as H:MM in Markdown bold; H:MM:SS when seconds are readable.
**3:14**
